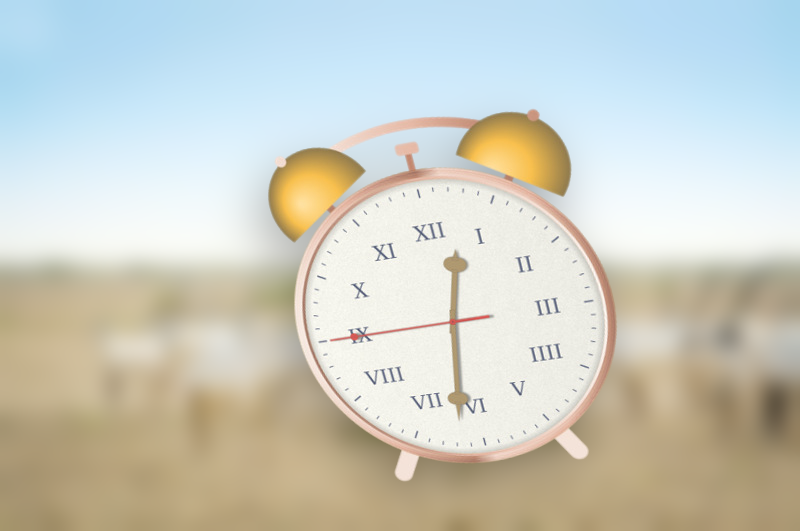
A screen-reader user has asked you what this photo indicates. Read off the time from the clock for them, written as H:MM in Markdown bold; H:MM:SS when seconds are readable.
**12:31:45**
